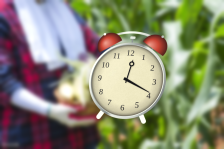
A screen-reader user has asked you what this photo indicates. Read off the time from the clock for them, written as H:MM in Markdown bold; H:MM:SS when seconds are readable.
**12:19**
